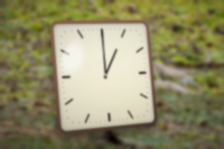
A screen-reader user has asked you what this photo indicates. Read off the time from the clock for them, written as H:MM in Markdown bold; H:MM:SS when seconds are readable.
**1:00**
